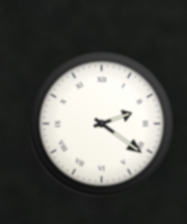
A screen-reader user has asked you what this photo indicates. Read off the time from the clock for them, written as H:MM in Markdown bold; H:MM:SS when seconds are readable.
**2:21**
